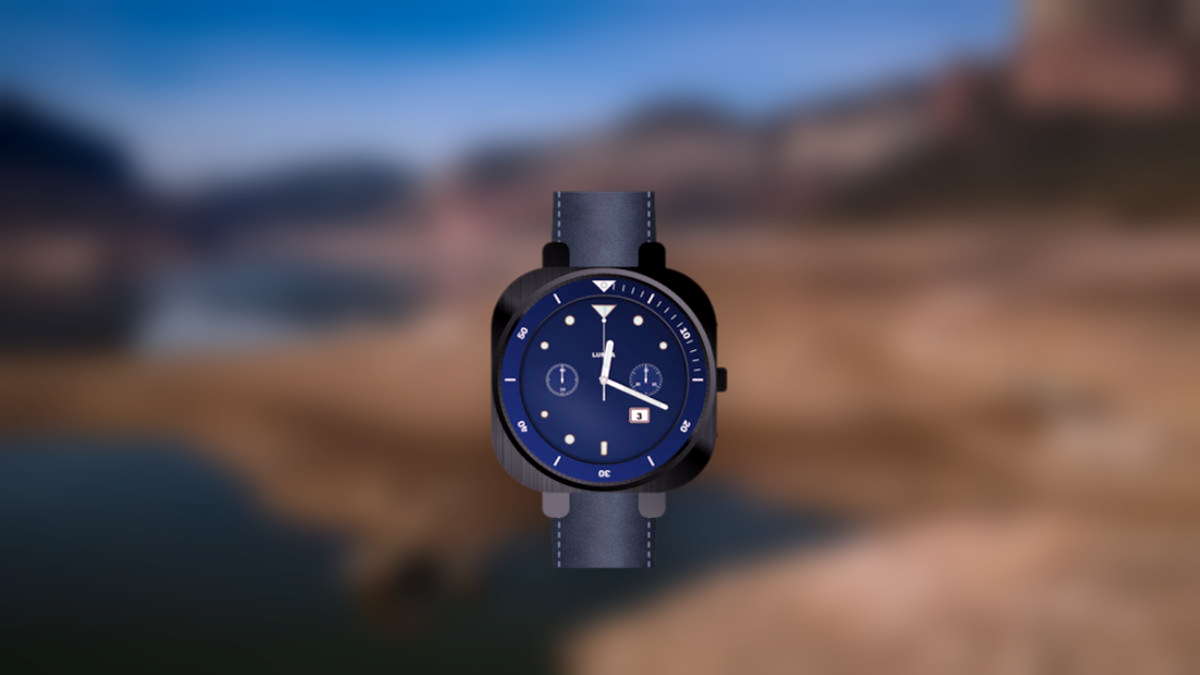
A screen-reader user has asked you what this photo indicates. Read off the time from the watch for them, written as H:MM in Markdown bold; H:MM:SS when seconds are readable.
**12:19**
